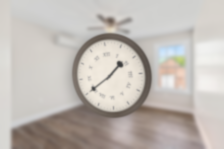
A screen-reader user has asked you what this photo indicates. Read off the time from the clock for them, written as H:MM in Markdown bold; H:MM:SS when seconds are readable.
**1:40**
